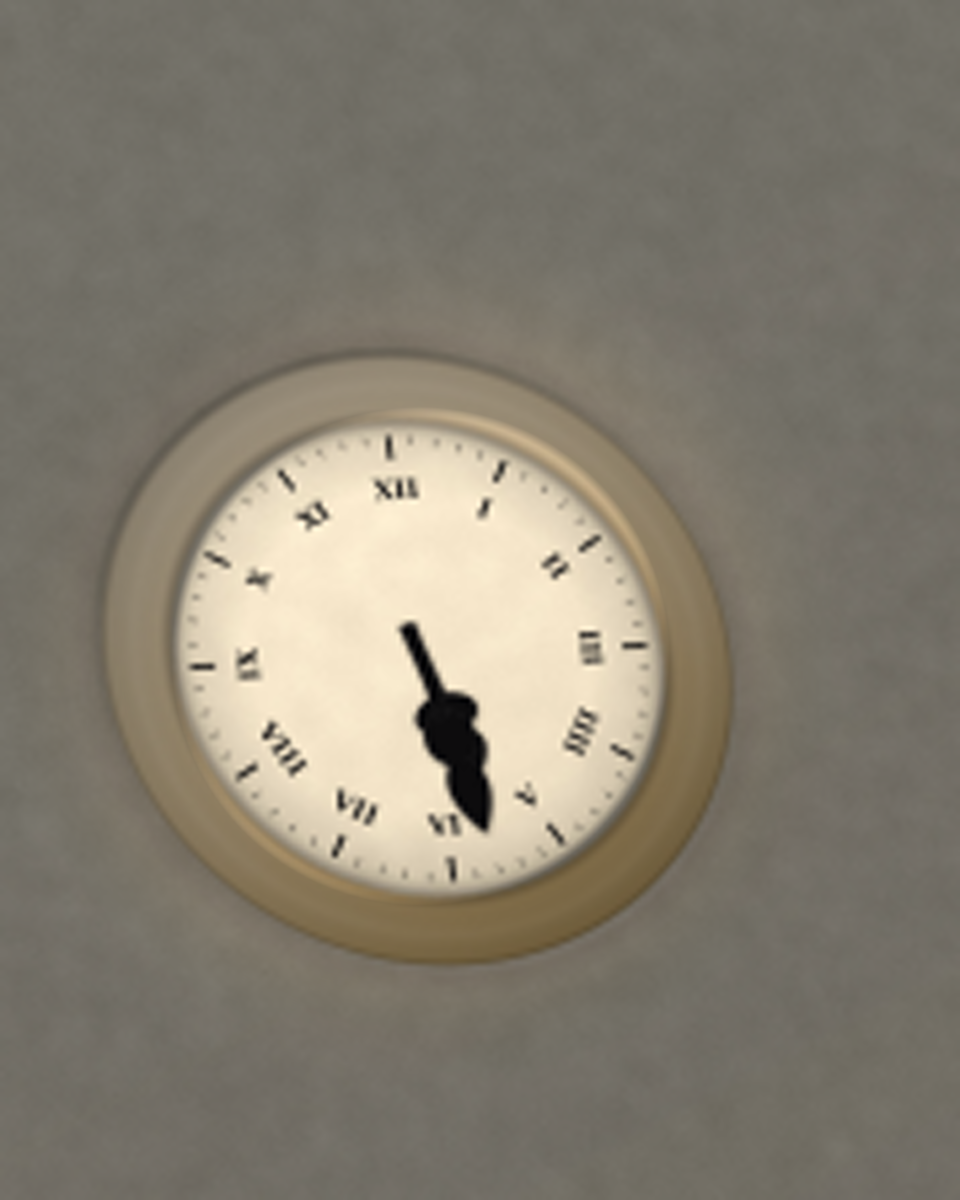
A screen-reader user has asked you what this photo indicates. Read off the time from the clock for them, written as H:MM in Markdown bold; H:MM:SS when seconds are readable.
**5:28**
